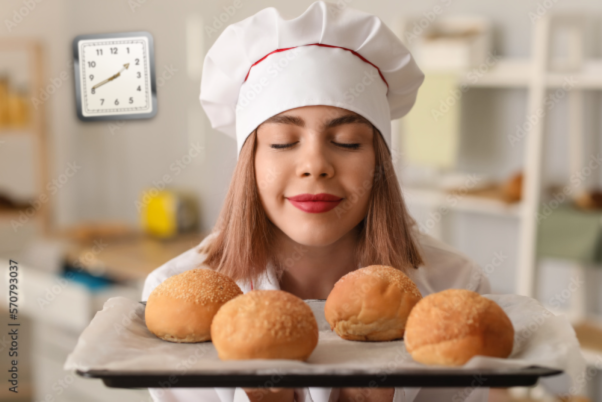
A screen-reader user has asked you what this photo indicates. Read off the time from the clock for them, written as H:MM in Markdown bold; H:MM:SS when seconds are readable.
**1:41**
